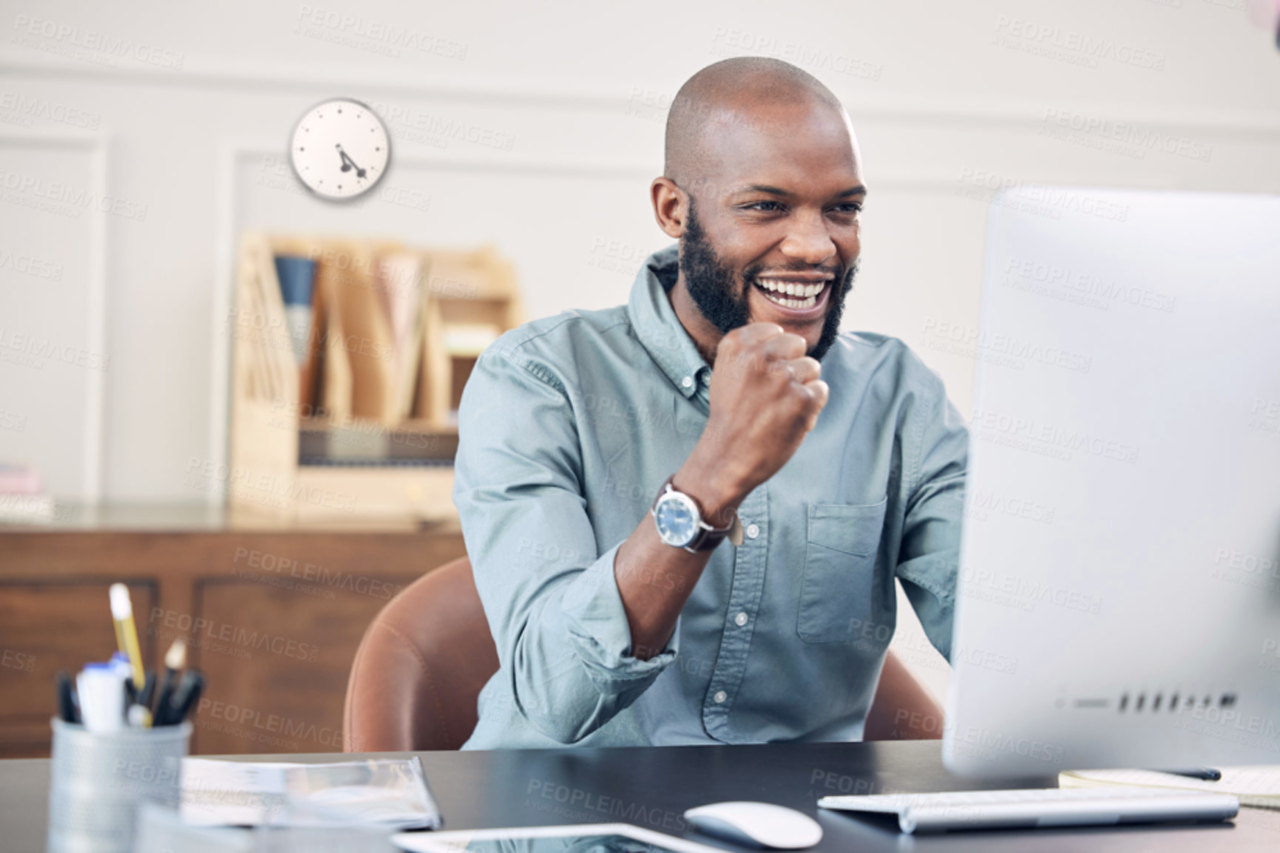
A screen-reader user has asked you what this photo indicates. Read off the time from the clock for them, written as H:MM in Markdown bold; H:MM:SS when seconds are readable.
**5:23**
